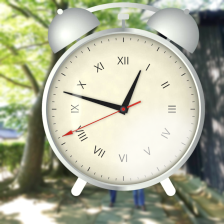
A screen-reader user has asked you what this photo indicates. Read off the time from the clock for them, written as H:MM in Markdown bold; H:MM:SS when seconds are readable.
**12:47:41**
